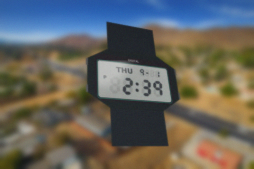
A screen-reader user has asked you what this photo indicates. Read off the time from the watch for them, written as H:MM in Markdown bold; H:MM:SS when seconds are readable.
**2:39**
